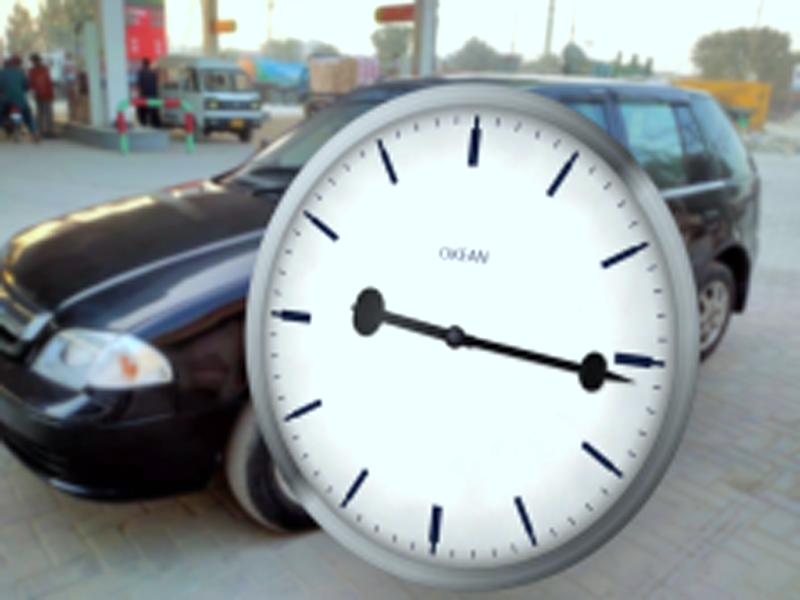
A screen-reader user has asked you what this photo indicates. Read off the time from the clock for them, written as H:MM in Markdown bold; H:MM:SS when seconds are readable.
**9:16**
